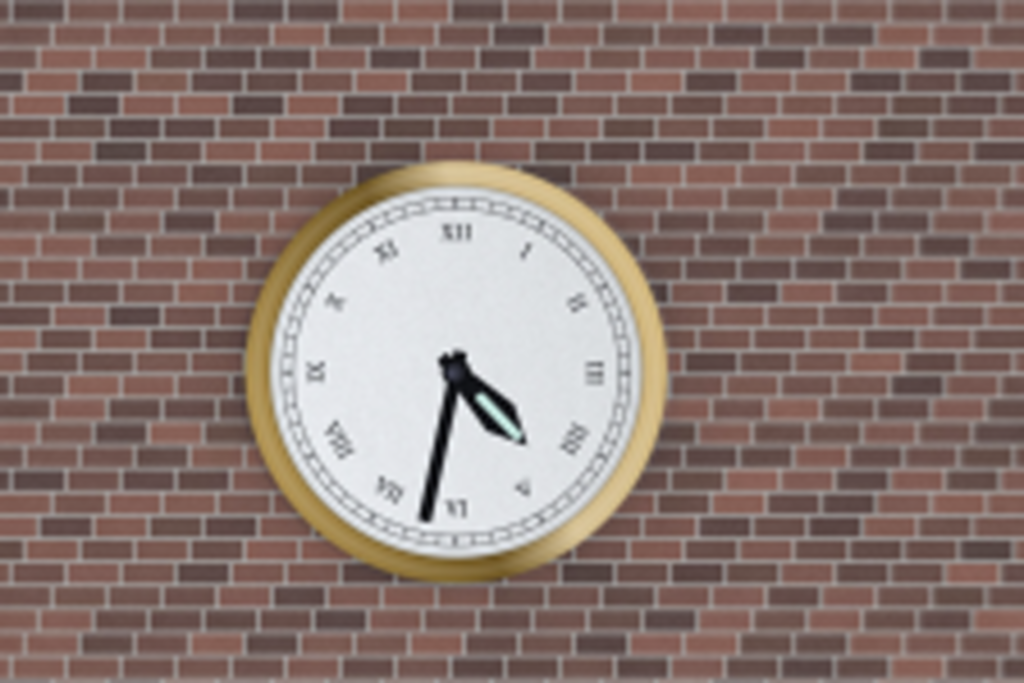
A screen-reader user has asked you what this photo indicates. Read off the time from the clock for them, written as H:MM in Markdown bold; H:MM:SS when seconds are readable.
**4:32**
